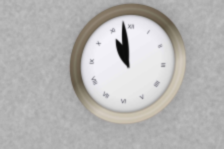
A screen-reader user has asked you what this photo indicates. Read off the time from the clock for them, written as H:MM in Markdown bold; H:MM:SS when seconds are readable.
**10:58**
